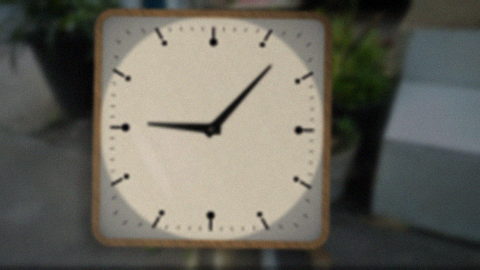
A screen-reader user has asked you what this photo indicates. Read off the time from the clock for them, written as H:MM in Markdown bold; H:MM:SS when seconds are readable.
**9:07**
